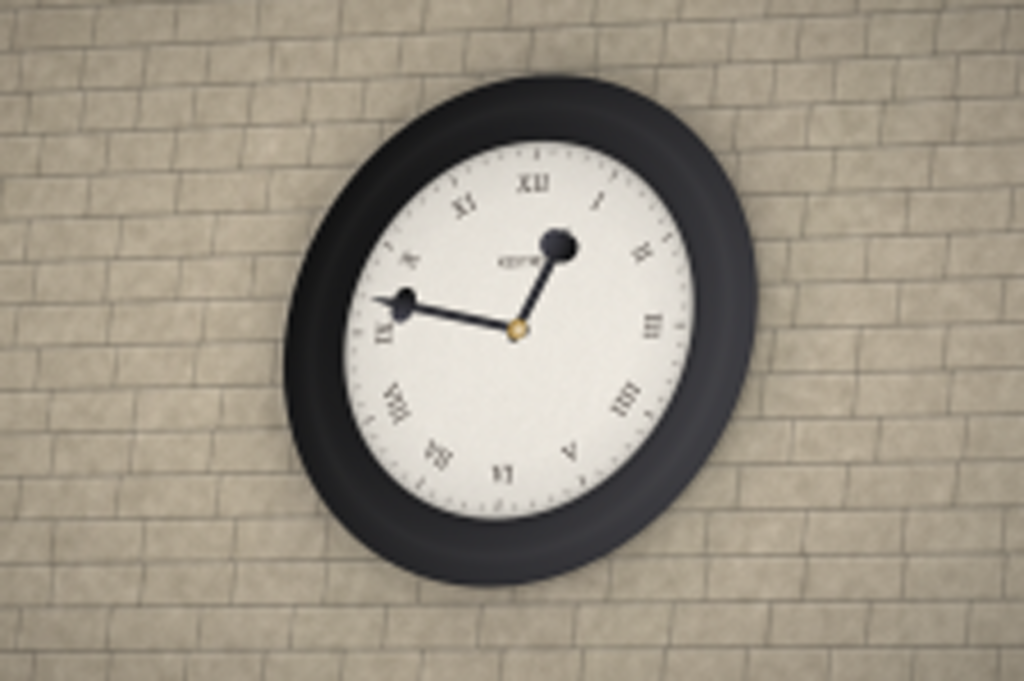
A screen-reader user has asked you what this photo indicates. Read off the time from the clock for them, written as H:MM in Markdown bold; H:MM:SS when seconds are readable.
**12:47**
